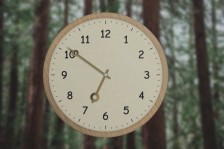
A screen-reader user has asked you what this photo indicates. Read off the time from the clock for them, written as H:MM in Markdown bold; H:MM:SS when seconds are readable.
**6:51**
